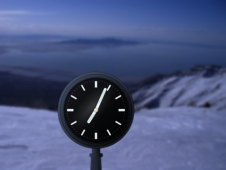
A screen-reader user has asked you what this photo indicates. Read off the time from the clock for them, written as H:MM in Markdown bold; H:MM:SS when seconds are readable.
**7:04**
